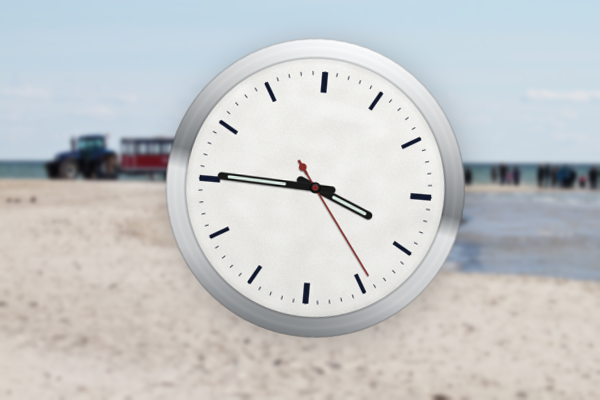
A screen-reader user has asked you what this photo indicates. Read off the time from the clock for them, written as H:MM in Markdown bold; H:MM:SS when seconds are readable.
**3:45:24**
